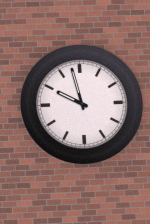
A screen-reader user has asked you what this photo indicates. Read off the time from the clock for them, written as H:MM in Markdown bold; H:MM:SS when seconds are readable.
**9:58**
